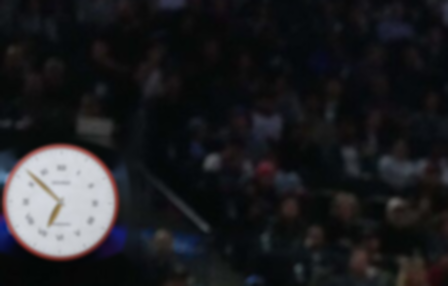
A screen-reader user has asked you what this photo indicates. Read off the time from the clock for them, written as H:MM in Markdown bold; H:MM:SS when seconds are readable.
**6:52**
